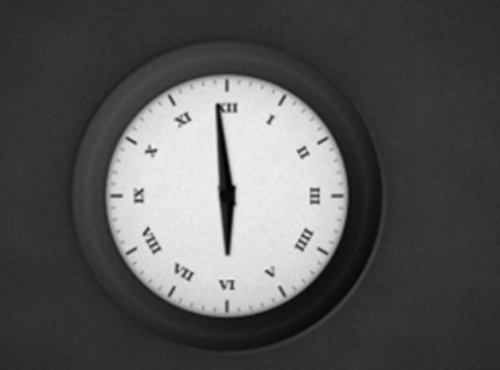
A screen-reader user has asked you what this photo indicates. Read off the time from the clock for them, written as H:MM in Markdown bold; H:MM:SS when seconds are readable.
**5:59**
